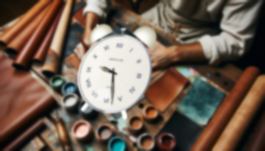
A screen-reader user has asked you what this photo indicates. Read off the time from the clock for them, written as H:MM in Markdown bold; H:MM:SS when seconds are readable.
**9:28**
